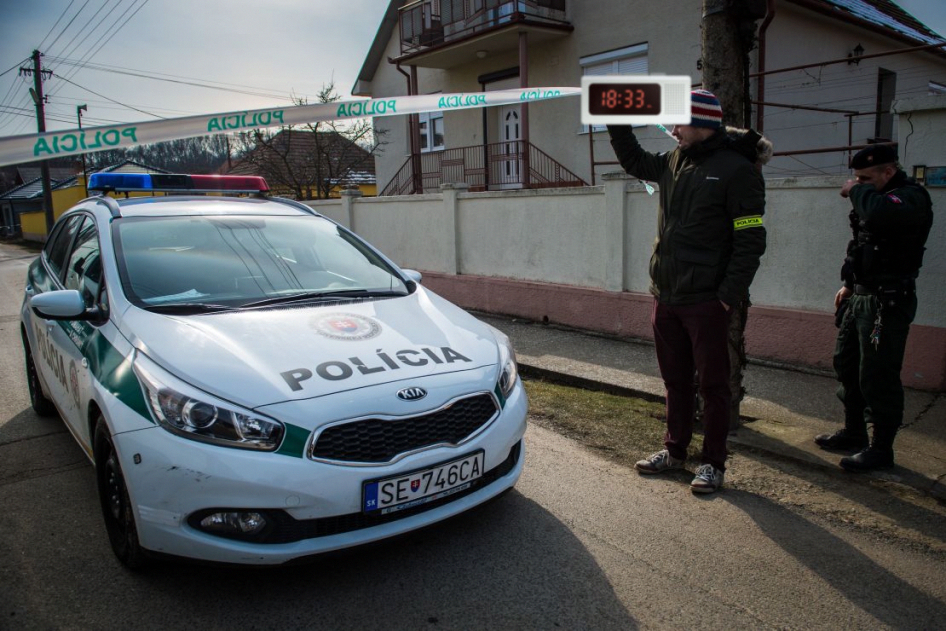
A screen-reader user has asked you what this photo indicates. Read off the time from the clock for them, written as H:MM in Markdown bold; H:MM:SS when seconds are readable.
**18:33**
